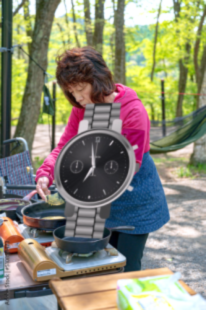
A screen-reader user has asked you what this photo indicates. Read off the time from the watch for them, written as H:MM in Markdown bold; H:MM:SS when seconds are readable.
**6:58**
